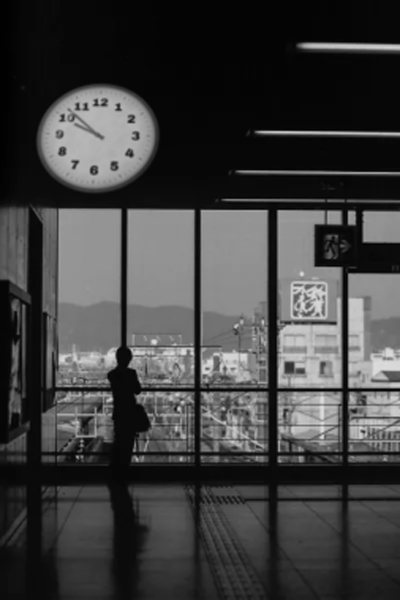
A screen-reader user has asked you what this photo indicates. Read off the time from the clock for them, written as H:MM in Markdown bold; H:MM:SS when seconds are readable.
**9:52**
